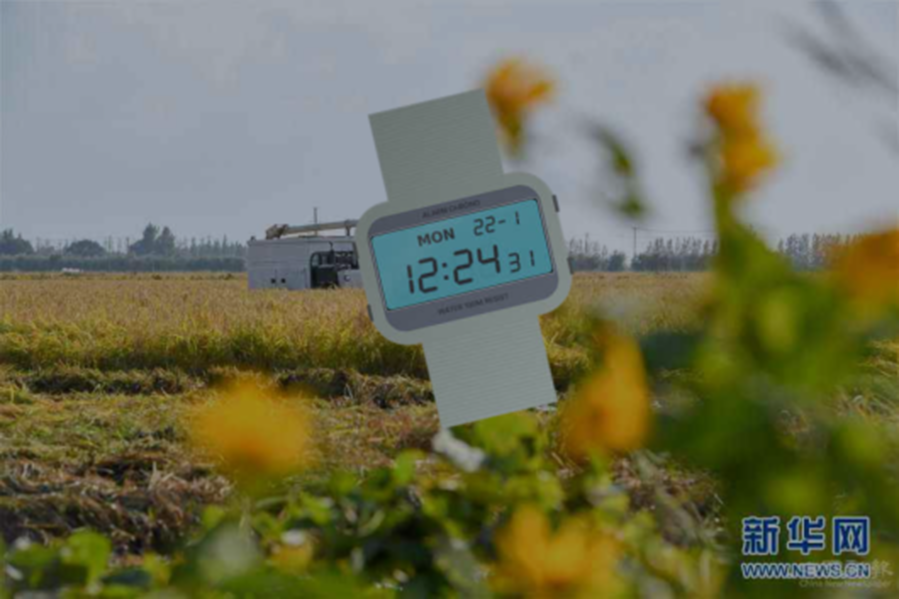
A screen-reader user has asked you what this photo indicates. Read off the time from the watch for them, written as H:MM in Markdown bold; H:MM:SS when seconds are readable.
**12:24:31**
